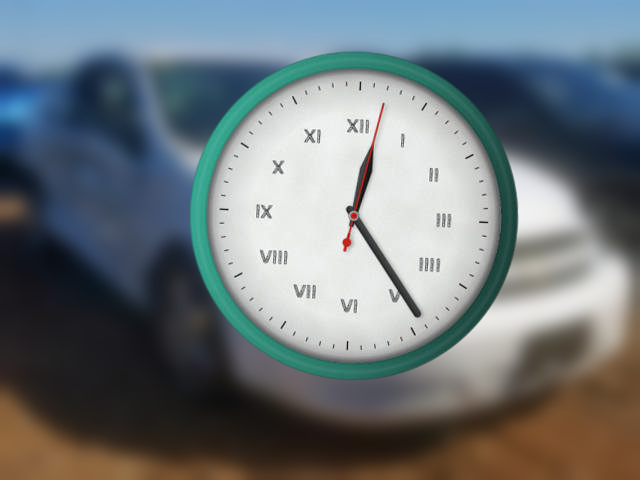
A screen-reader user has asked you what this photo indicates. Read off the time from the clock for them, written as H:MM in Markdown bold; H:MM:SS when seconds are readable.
**12:24:02**
